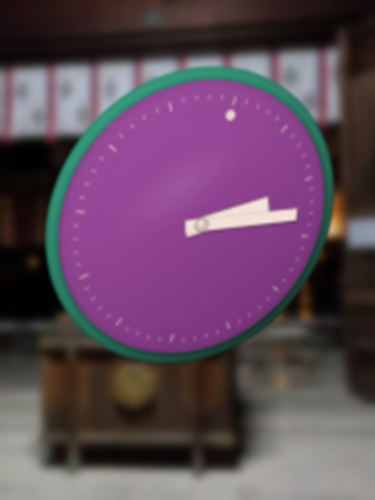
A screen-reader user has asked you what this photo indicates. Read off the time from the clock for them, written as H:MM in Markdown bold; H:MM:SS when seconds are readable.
**2:13**
